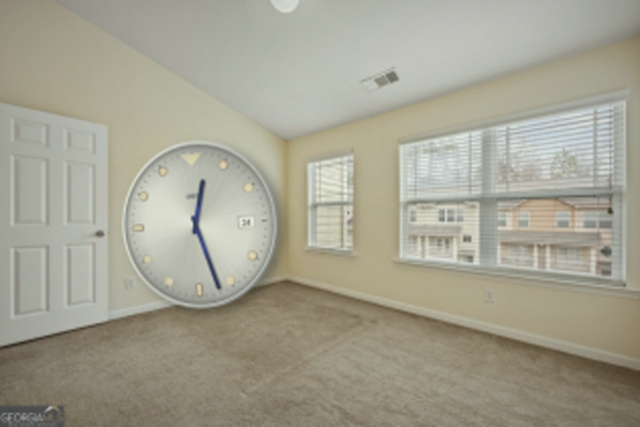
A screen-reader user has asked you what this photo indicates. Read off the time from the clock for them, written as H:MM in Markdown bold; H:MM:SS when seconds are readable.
**12:27**
